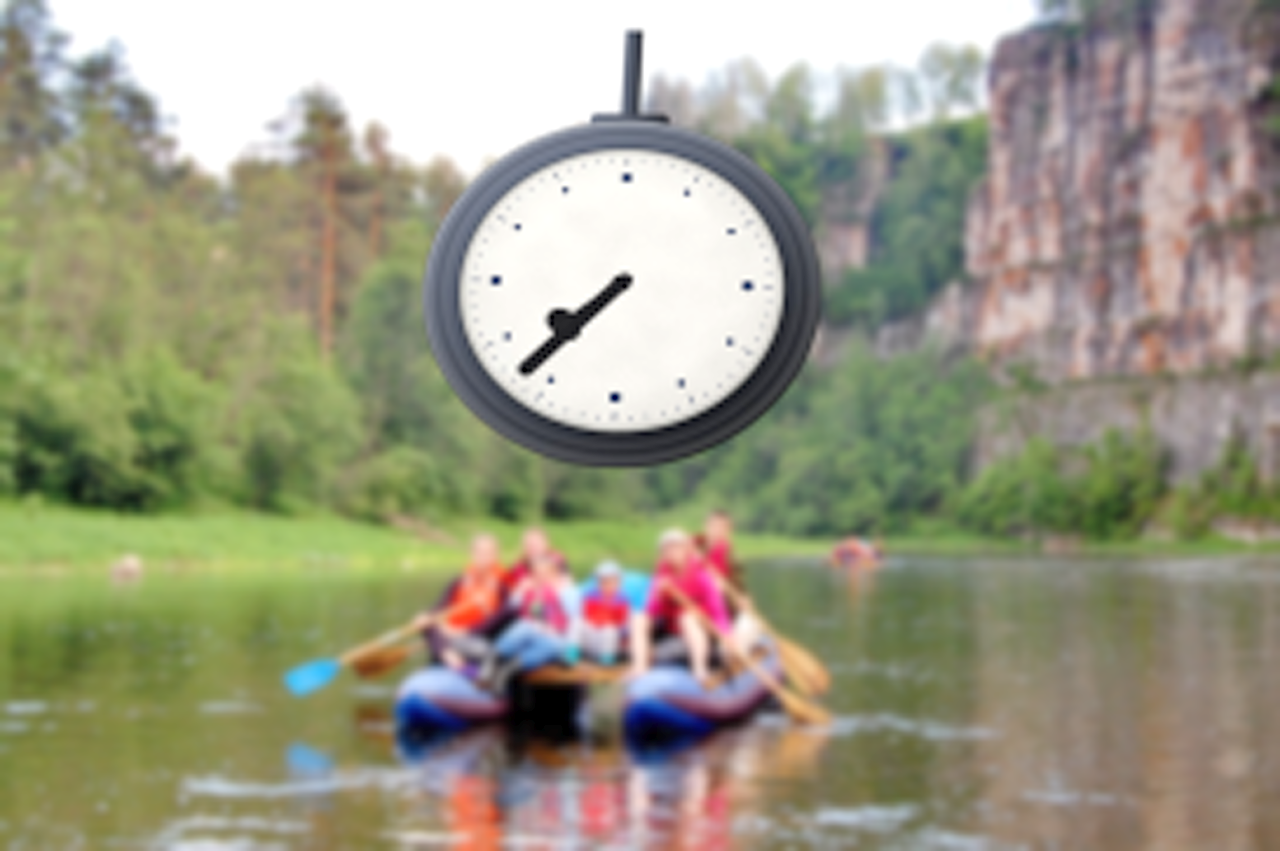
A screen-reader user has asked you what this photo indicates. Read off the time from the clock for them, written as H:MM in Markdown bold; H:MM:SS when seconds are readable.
**7:37**
